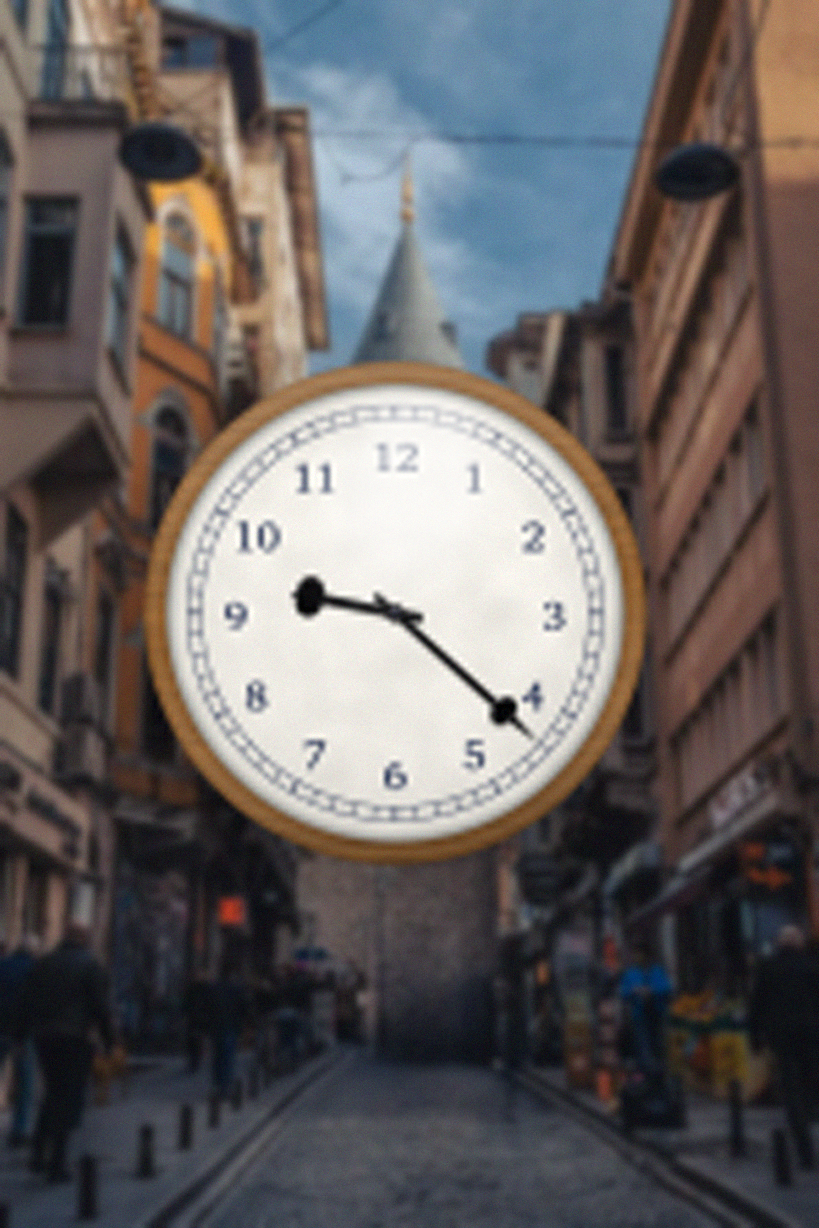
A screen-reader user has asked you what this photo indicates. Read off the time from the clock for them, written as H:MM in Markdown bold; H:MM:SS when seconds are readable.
**9:22**
